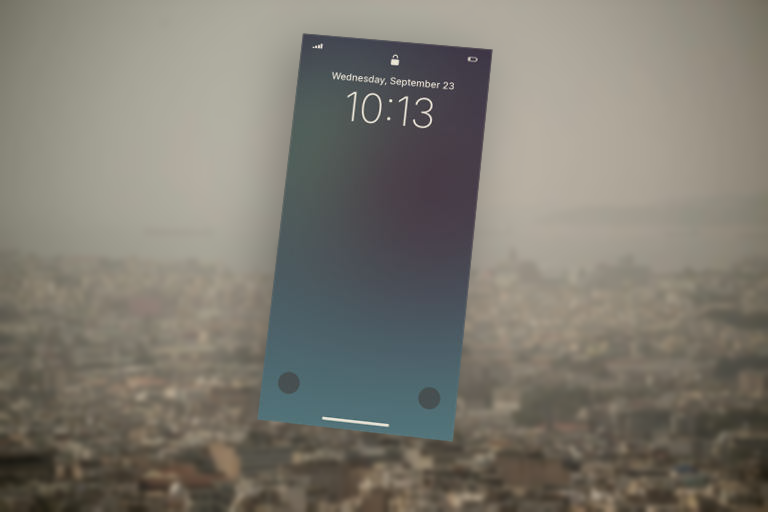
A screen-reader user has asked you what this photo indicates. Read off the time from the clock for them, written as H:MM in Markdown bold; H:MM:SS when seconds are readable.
**10:13**
